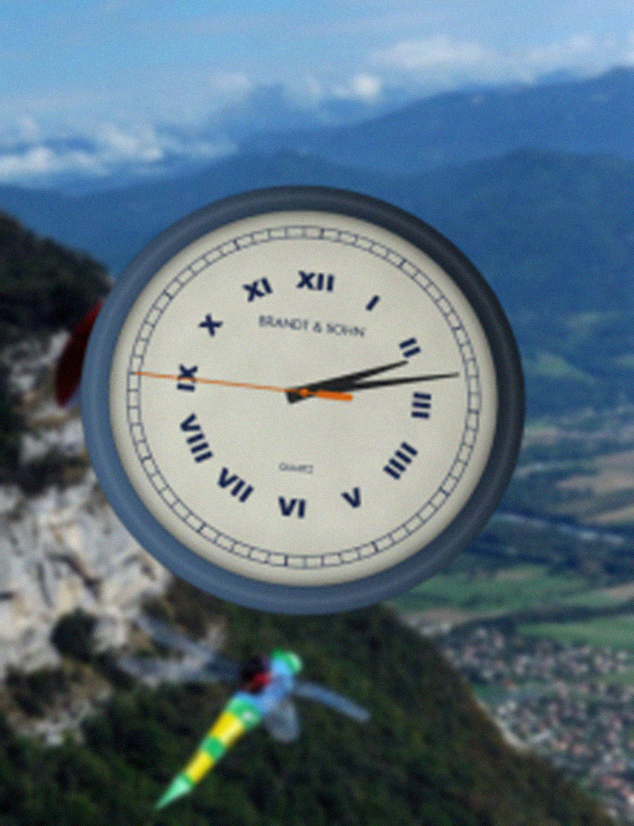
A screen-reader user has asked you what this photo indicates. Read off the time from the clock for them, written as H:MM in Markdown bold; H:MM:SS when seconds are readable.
**2:12:45**
